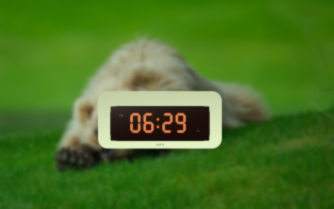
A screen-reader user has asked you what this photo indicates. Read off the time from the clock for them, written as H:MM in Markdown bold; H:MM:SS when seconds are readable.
**6:29**
